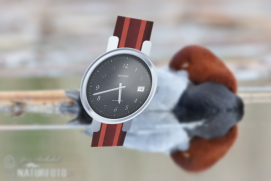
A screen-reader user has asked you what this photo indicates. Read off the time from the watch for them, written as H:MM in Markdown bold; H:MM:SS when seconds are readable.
**5:42**
